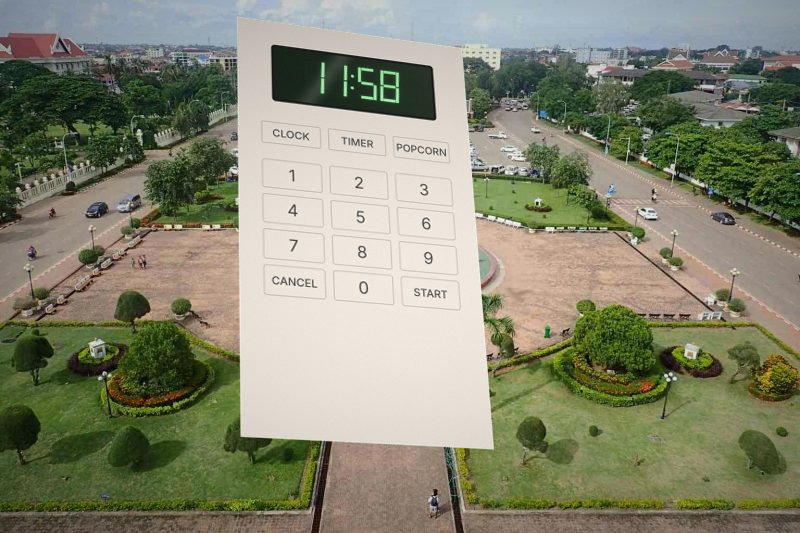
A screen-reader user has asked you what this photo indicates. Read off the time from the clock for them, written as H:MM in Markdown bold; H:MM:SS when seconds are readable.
**11:58**
